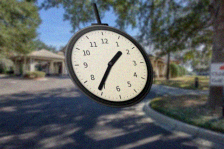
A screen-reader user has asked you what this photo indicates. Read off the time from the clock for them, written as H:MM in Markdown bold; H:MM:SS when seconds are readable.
**1:36**
